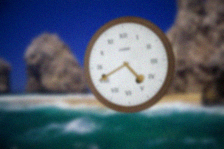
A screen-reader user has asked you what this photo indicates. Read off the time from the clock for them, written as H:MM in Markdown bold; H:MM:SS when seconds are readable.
**4:41**
